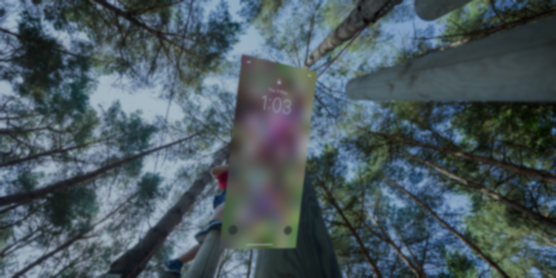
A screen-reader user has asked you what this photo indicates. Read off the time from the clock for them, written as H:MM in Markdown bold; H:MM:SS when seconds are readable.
**1:03**
